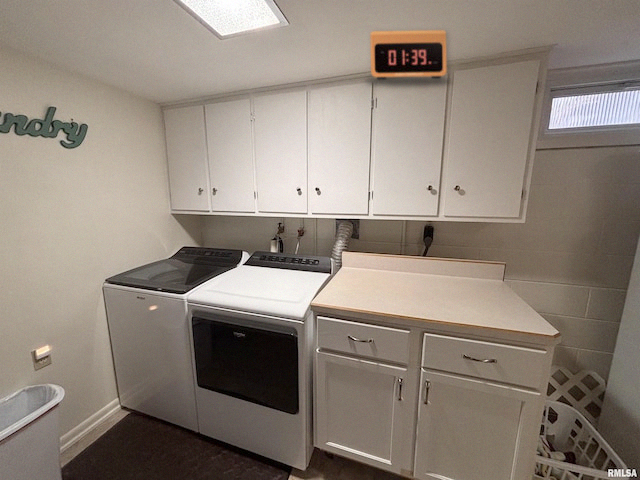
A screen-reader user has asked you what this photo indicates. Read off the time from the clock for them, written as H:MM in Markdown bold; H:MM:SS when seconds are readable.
**1:39**
